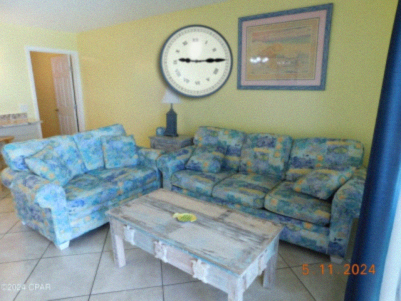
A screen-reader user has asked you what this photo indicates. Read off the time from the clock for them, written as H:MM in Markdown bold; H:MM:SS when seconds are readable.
**9:15**
